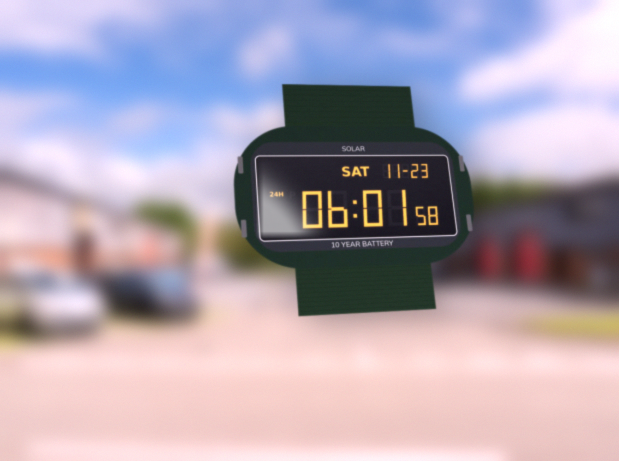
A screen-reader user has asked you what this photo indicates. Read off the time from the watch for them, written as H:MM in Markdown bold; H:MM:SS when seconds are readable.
**6:01:58**
